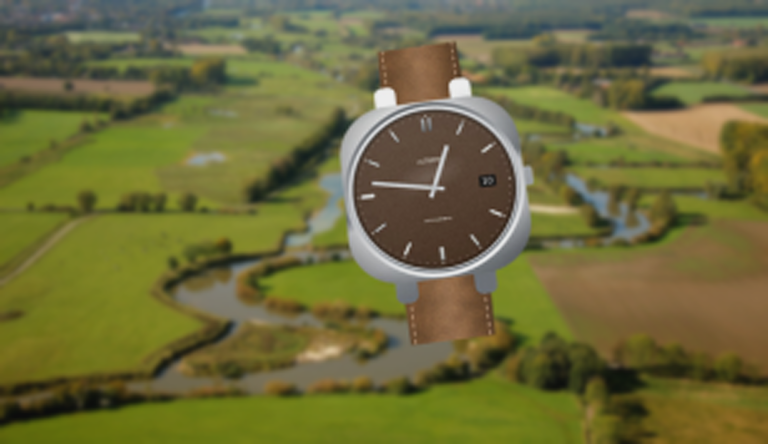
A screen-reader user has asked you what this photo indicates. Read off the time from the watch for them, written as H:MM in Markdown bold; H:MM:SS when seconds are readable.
**12:47**
